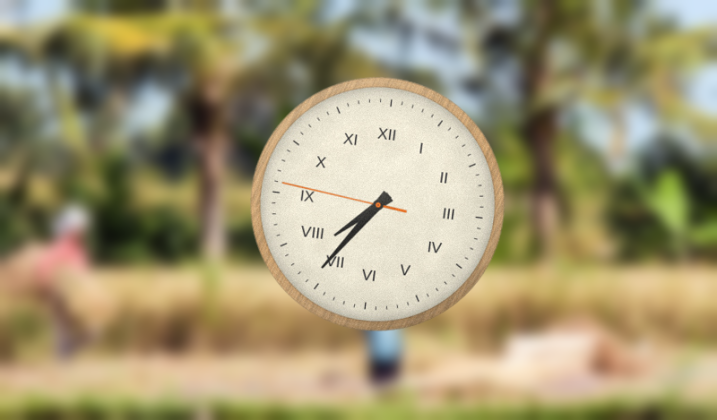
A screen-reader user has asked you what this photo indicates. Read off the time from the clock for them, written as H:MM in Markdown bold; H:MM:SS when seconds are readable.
**7:35:46**
